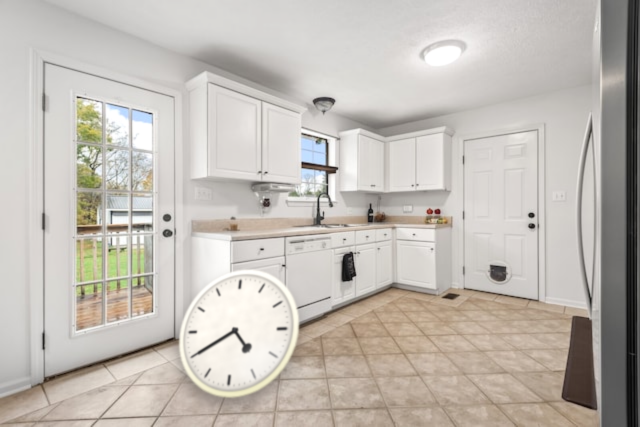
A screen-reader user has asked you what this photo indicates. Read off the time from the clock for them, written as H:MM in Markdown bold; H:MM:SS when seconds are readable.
**4:40**
